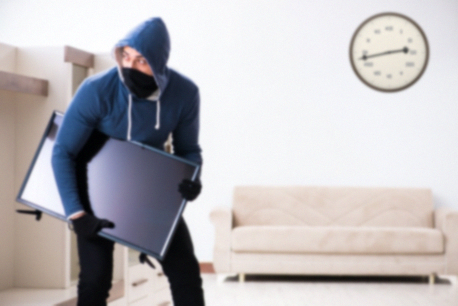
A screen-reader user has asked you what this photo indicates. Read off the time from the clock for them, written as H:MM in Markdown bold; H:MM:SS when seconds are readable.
**2:43**
